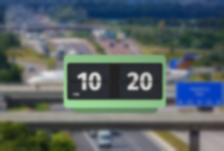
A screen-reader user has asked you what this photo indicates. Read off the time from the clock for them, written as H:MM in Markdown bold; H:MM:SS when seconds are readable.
**10:20**
